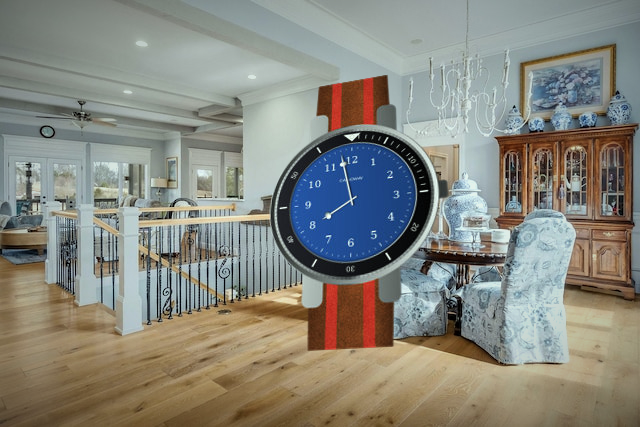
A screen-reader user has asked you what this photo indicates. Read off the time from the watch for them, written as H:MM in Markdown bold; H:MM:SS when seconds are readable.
**7:58**
